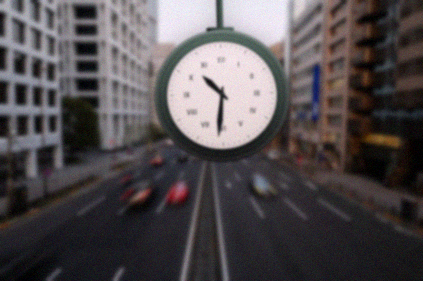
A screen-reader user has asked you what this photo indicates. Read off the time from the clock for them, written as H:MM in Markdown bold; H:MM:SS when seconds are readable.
**10:31**
